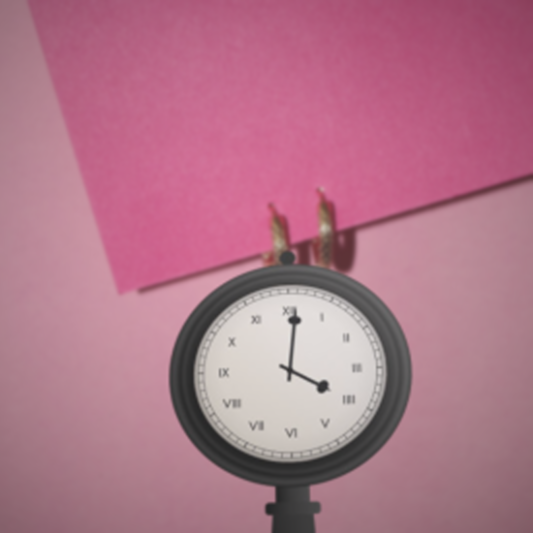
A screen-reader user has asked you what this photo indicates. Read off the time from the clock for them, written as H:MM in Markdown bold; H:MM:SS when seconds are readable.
**4:01**
